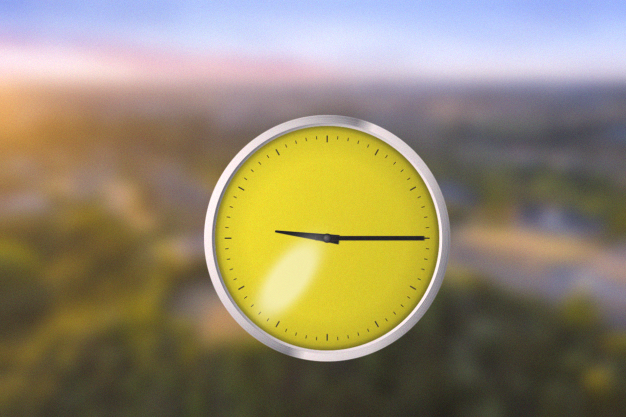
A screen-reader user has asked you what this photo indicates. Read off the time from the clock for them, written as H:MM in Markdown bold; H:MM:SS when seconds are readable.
**9:15**
